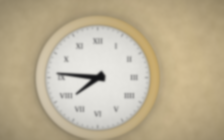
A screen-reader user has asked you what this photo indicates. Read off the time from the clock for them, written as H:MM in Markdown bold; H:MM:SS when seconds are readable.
**7:46**
